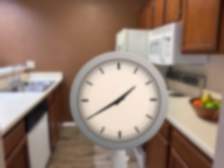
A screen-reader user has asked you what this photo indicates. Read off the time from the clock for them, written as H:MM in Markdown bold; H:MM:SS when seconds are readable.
**1:40**
